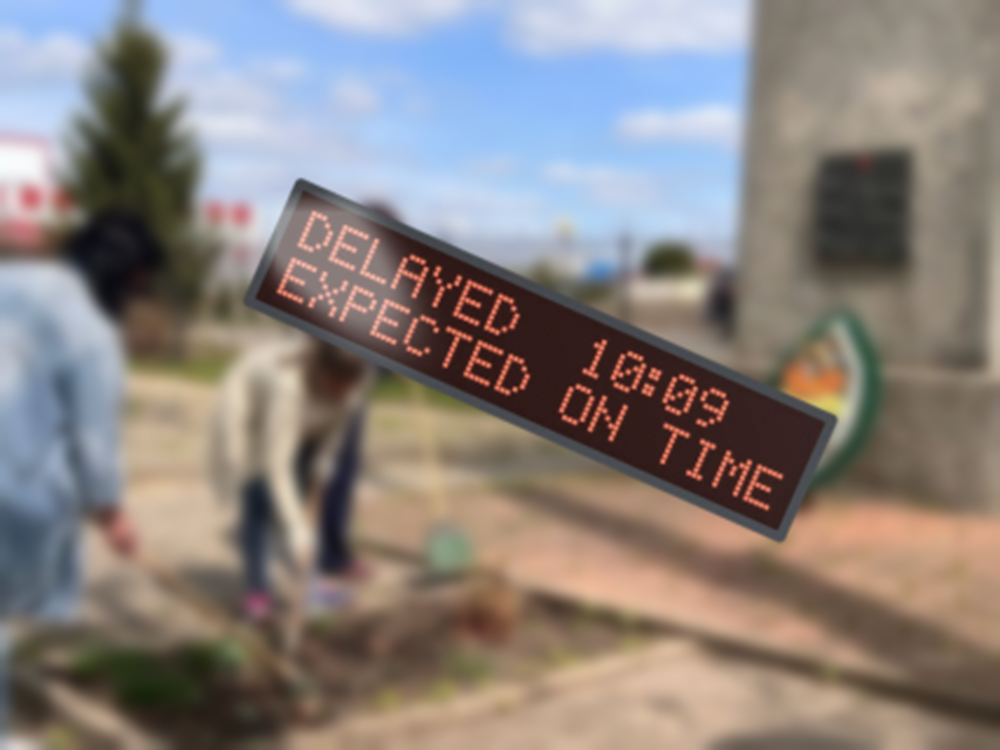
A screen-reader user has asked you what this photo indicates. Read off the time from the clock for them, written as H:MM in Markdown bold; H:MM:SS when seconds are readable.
**10:09**
